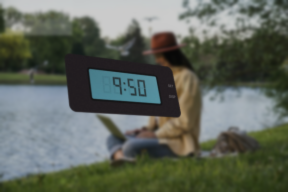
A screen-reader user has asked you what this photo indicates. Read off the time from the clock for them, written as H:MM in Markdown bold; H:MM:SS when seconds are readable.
**9:50**
